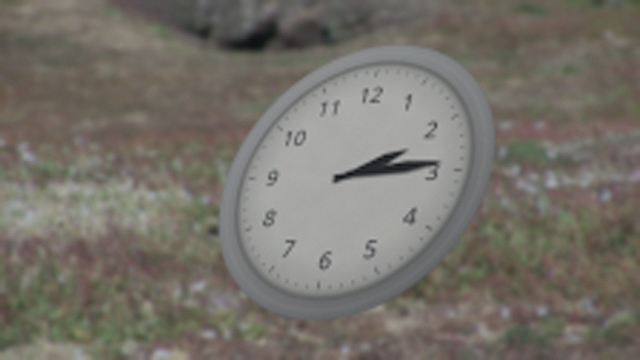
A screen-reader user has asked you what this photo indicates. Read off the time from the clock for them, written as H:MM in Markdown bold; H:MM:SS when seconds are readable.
**2:14**
